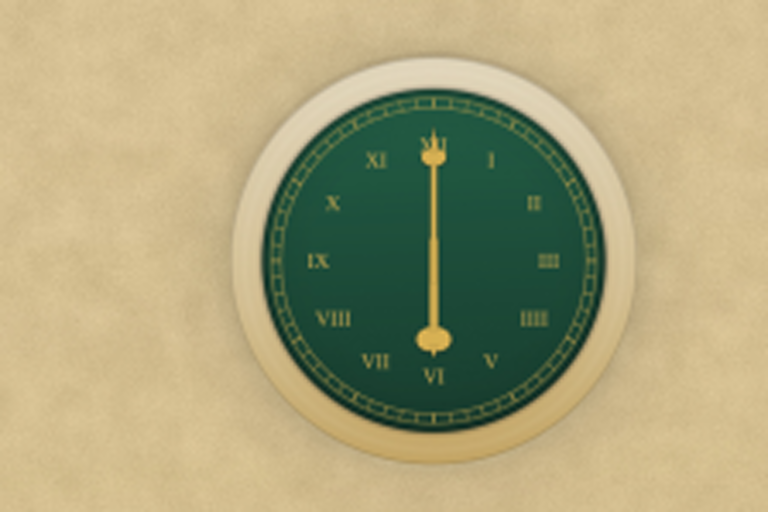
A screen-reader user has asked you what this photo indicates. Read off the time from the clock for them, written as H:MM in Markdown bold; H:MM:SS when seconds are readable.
**6:00**
